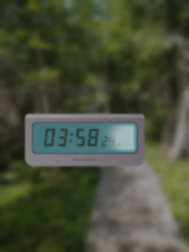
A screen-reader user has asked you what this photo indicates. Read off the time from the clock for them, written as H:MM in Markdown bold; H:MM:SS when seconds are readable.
**3:58**
